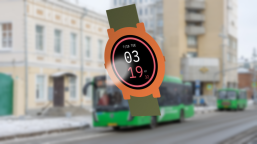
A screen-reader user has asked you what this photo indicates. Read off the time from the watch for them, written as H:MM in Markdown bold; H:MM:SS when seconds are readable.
**3:19**
